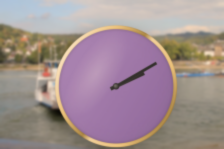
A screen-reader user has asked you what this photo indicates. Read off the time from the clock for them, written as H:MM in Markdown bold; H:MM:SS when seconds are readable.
**2:10**
